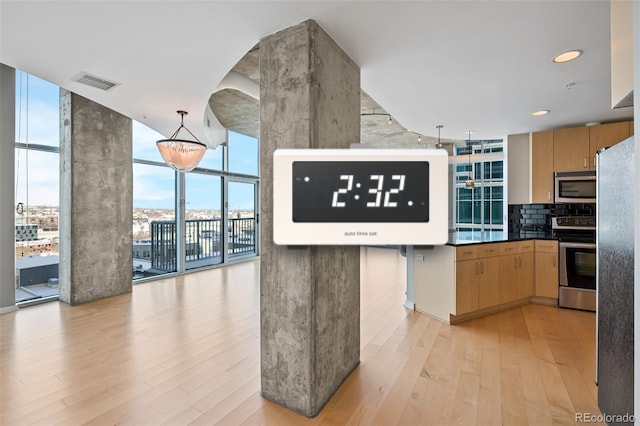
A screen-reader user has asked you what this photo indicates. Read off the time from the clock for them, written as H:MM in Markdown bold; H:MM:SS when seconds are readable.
**2:32**
